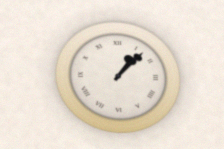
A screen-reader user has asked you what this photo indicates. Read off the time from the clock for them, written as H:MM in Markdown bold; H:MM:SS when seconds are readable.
**1:07**
